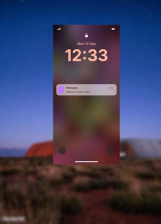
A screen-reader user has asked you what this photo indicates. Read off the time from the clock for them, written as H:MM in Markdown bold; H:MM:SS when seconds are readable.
**12:33**
